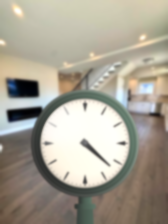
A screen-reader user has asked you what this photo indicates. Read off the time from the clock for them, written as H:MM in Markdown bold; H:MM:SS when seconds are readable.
**4:22**
